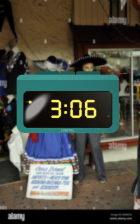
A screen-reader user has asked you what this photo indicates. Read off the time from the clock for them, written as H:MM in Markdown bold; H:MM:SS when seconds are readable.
**3:06**
